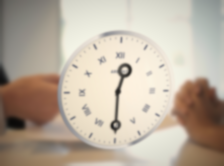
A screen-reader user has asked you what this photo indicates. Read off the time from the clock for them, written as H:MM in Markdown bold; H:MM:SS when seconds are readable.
**12:30**
